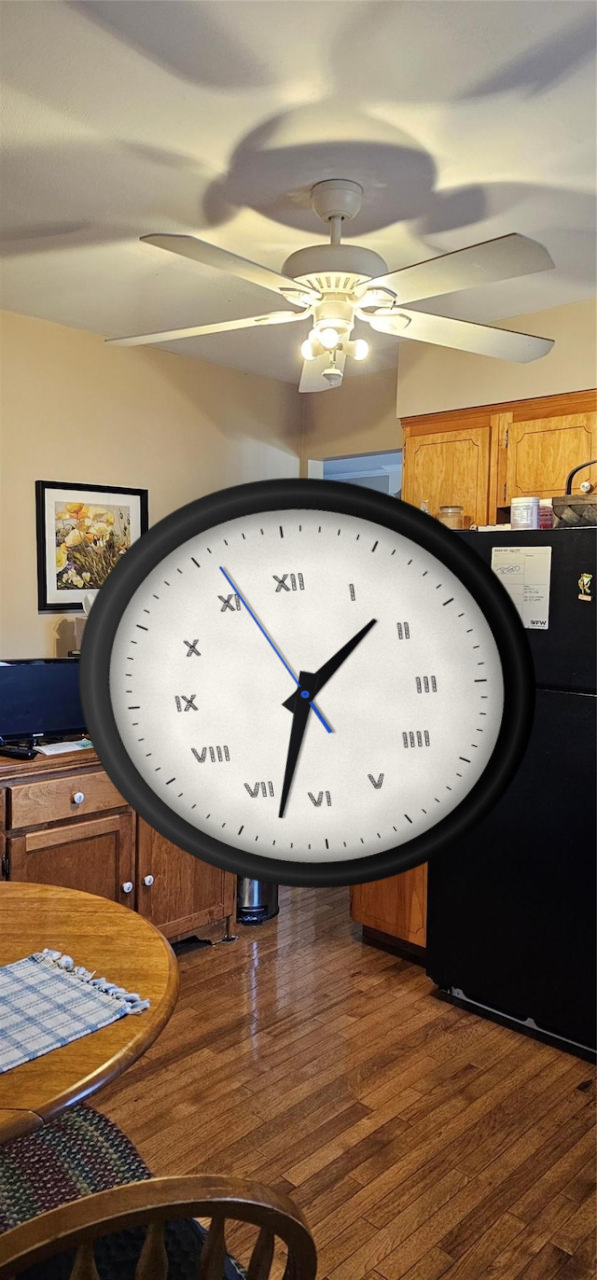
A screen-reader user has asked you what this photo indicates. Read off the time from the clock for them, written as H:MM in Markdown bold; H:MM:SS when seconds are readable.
**1:32:56**
